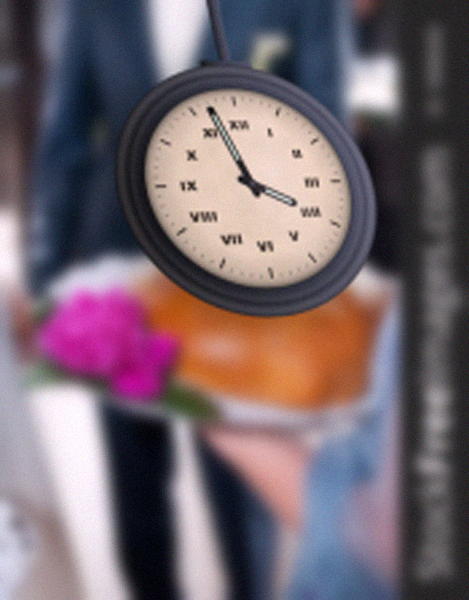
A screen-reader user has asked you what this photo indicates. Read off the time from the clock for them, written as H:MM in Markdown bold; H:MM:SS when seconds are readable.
**3:57**
